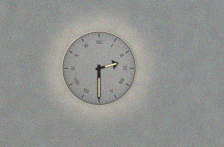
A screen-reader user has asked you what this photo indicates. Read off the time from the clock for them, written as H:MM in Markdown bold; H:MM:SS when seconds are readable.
**2:30**
